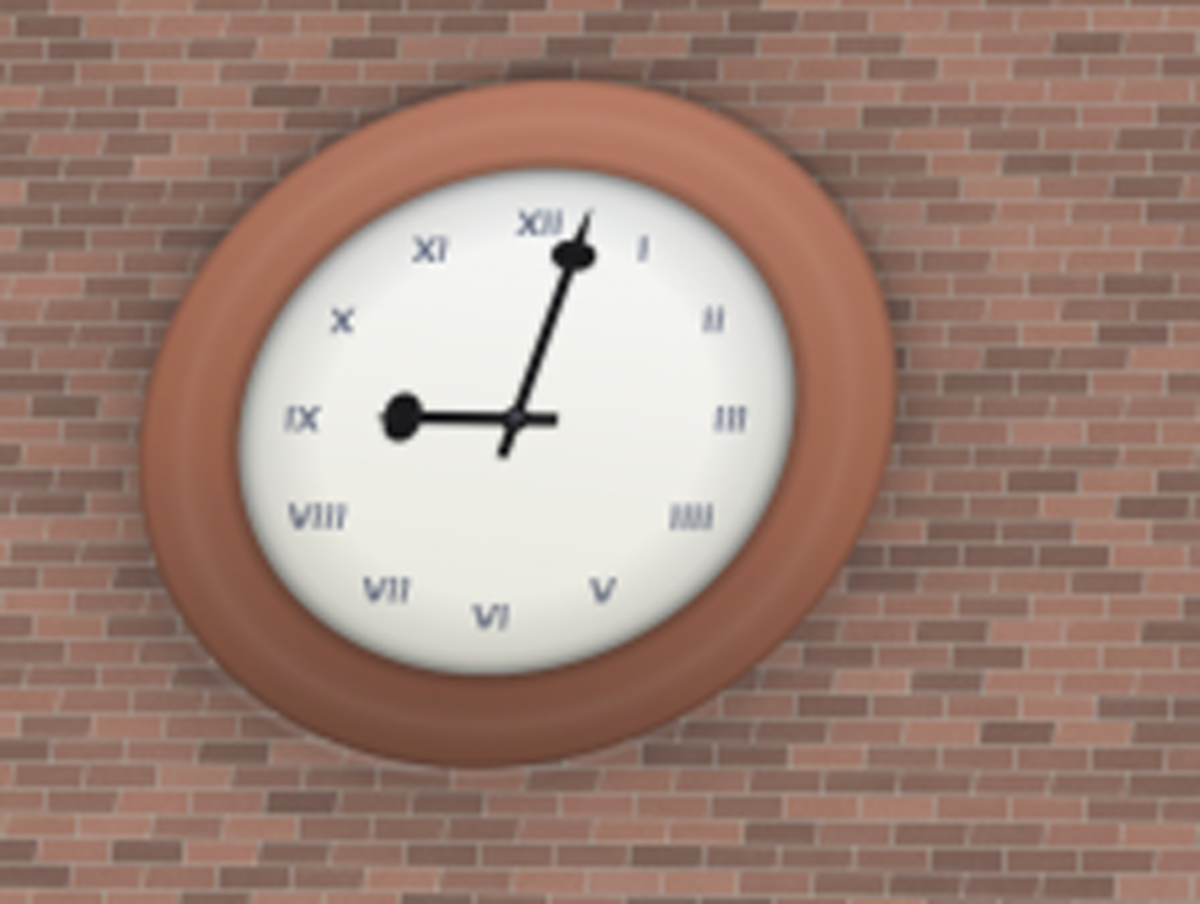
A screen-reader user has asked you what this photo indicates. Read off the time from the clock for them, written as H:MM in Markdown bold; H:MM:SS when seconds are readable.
**9:02**
